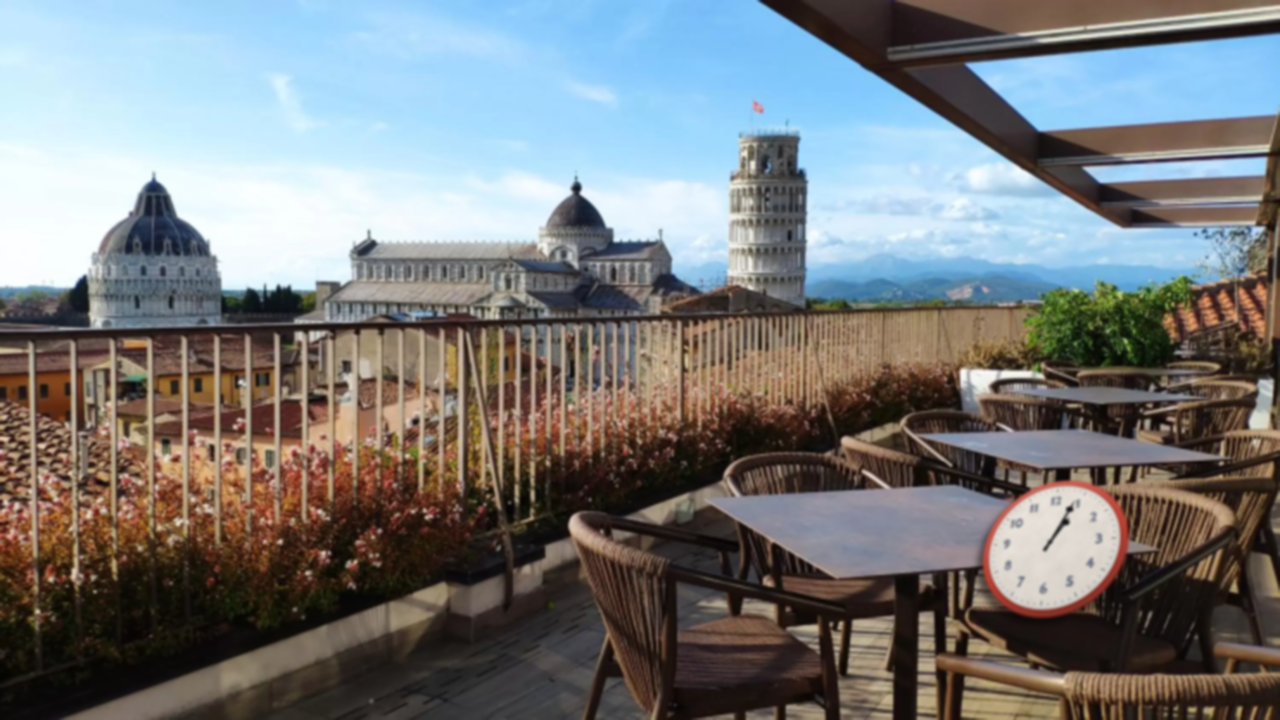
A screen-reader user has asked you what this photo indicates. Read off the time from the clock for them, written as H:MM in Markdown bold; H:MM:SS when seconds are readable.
**1:04**
